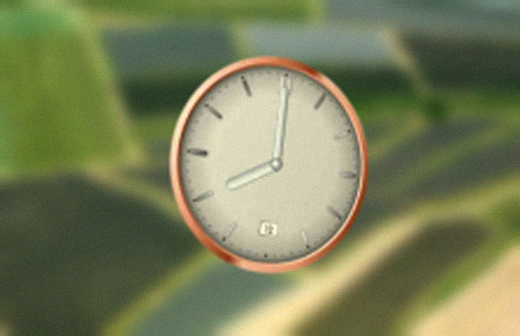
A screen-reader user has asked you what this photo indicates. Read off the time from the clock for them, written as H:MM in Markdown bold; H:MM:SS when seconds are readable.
**8:00**
